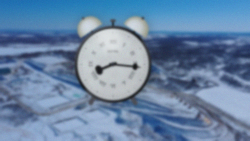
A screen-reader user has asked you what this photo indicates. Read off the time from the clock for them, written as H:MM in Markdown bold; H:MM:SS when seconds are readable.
**8:16**
